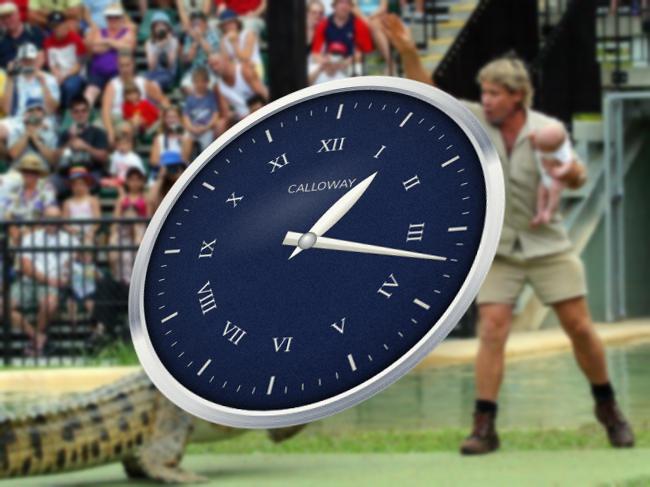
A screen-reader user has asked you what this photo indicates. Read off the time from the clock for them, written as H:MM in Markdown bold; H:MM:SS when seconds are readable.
**1:17**
